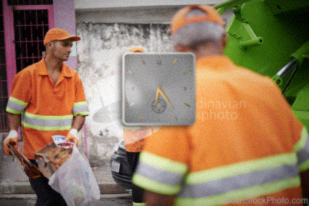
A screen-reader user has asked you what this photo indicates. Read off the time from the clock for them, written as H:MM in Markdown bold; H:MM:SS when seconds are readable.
**6:24**
